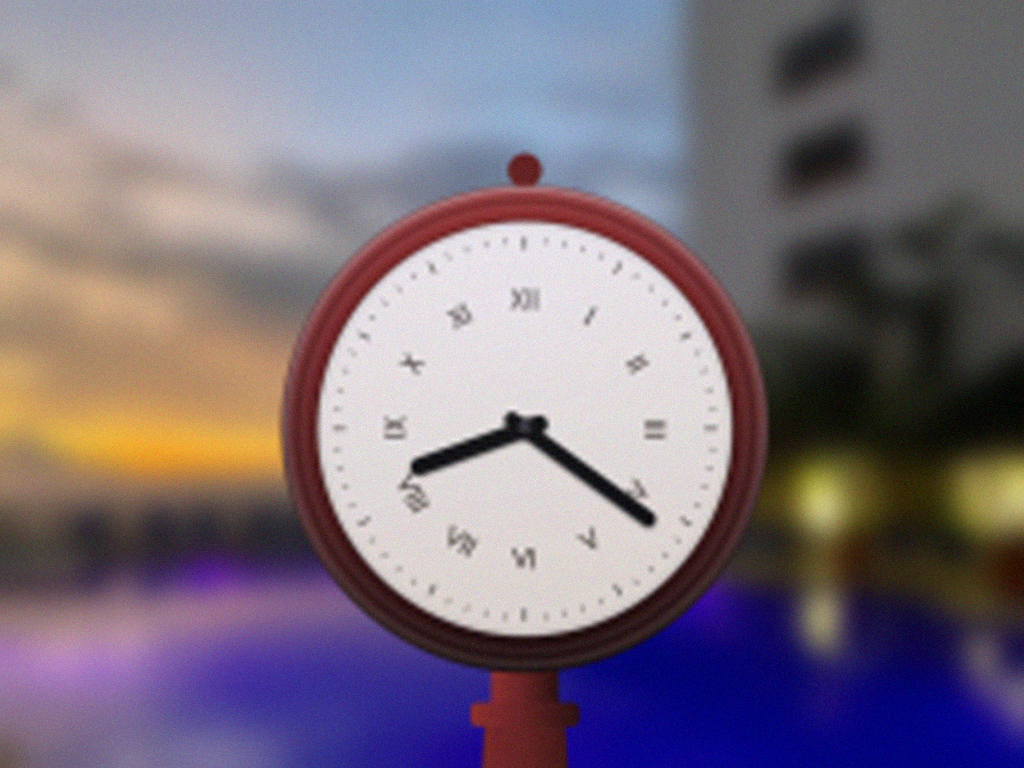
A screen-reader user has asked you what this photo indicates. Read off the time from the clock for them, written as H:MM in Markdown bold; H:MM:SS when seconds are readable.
**8:21**
